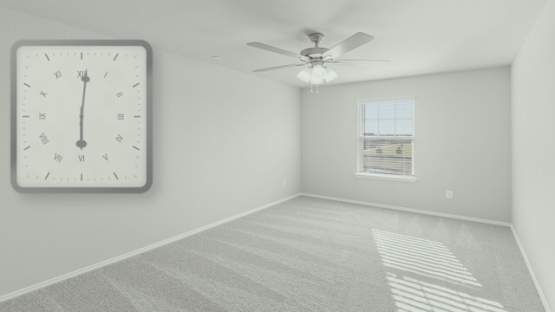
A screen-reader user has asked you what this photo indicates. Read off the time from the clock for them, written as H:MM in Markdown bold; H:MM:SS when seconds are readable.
**6:01**
